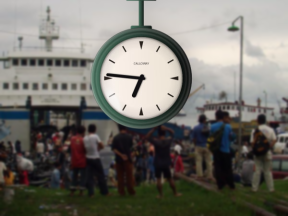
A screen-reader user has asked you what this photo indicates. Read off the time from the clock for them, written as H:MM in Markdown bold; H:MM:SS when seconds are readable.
**6:46**
